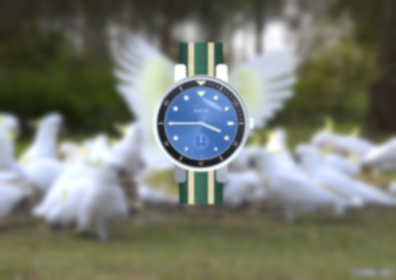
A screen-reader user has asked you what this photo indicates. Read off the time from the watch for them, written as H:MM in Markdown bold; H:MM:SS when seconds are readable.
**3:45**
